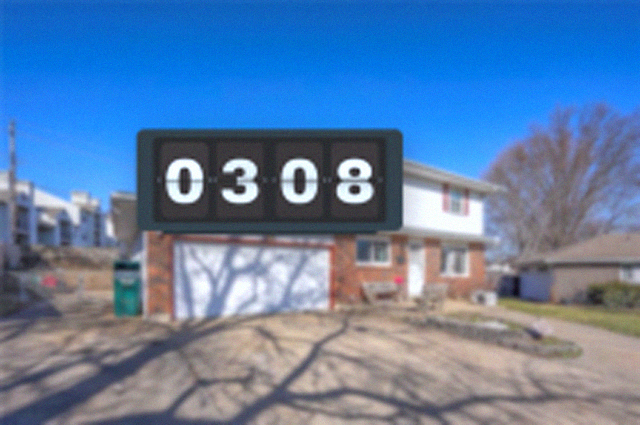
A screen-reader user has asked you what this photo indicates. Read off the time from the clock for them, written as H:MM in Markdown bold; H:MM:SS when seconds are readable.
**3:08**
